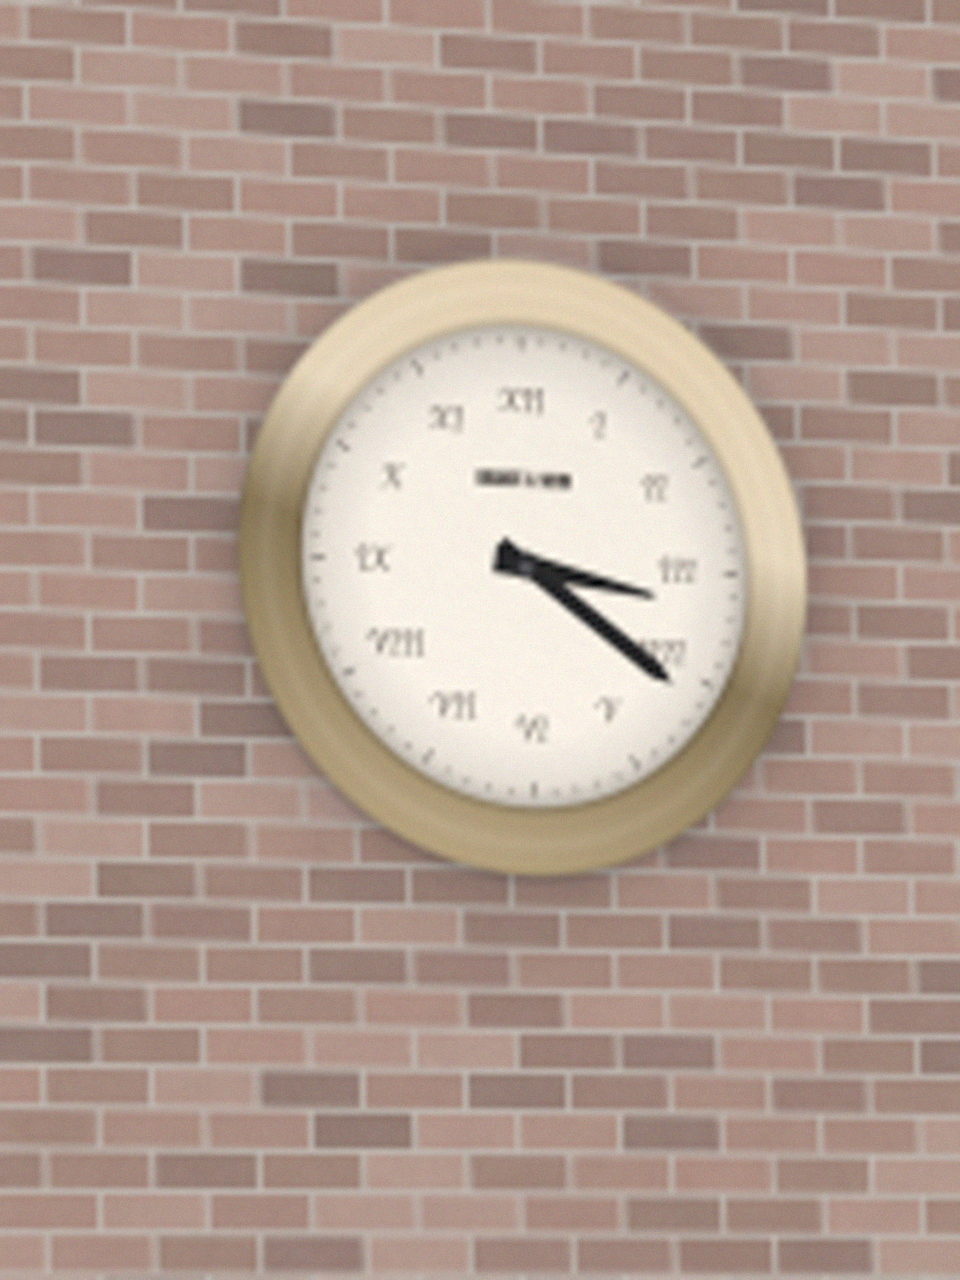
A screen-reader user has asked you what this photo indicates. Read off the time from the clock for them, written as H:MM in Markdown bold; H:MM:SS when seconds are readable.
**3:21**
